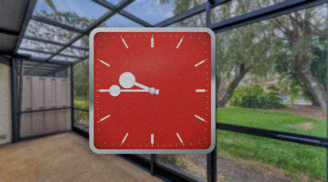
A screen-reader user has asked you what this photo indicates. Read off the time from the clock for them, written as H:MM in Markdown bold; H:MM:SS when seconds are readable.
**9:45**
